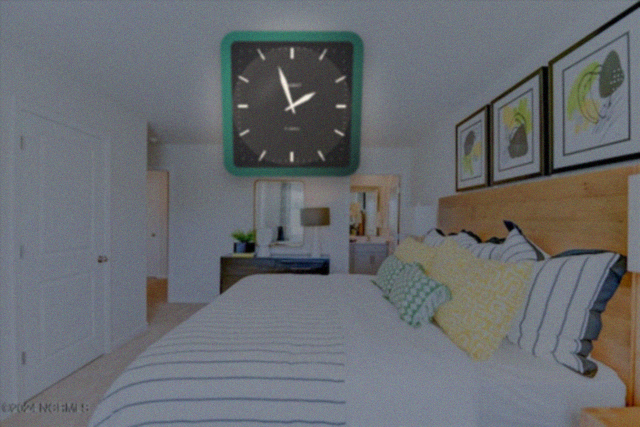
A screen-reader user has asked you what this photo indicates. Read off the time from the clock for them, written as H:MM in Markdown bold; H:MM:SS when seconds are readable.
**1:57**
